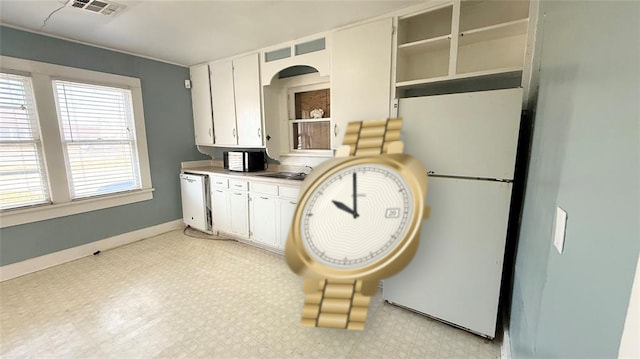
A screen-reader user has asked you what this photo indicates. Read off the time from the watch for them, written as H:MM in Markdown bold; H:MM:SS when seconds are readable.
**9:58**
